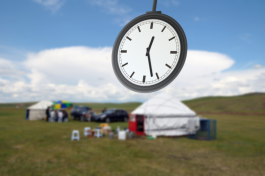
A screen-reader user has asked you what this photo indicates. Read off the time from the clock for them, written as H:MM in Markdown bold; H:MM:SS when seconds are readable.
**12:27**
